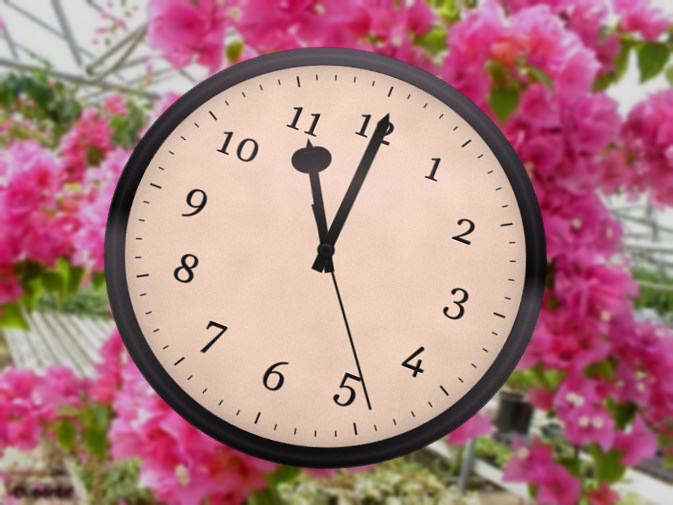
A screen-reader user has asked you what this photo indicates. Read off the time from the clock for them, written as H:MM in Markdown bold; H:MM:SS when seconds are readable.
**11:00:24**
